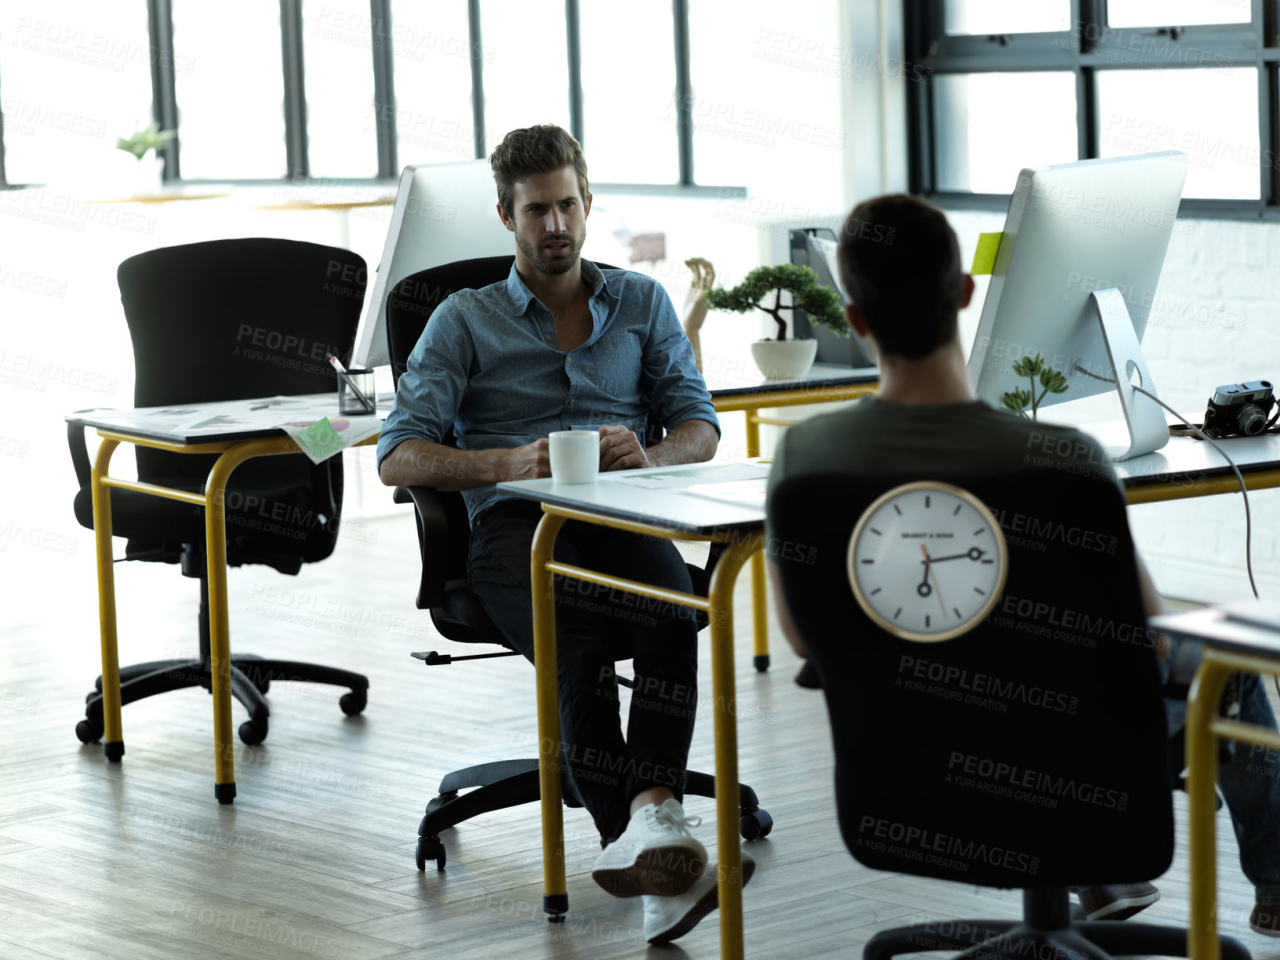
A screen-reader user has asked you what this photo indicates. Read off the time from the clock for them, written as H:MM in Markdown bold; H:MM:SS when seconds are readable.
**6:13:27**
